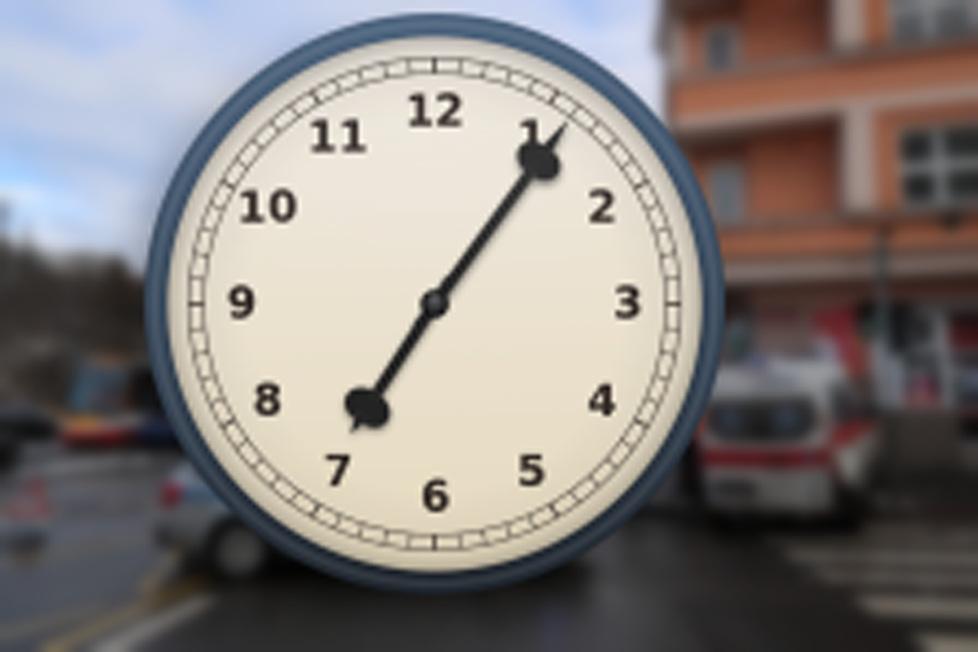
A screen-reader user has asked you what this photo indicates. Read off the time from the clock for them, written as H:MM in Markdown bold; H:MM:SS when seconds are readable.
**7:06**
